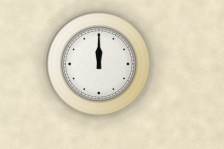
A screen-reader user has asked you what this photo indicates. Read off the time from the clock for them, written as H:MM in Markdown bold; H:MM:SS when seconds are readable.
**12:00**
